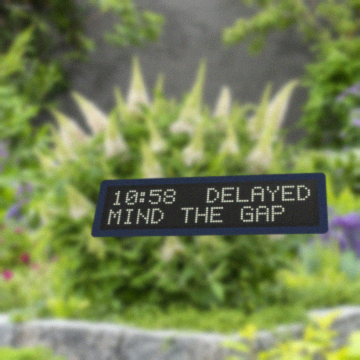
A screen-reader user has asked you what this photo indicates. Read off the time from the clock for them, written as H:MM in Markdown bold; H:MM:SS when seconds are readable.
**10:58**
